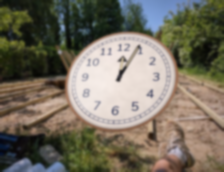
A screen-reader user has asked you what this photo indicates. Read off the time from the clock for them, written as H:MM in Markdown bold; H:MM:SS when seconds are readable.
**12:04**
